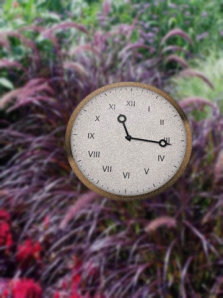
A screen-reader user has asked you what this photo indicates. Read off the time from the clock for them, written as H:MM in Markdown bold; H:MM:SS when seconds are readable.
**11:16**
